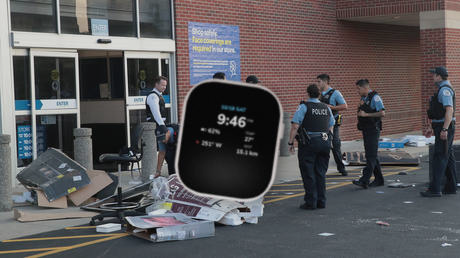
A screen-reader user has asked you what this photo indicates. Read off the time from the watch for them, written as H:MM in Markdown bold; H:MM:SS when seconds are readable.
**9:46**
